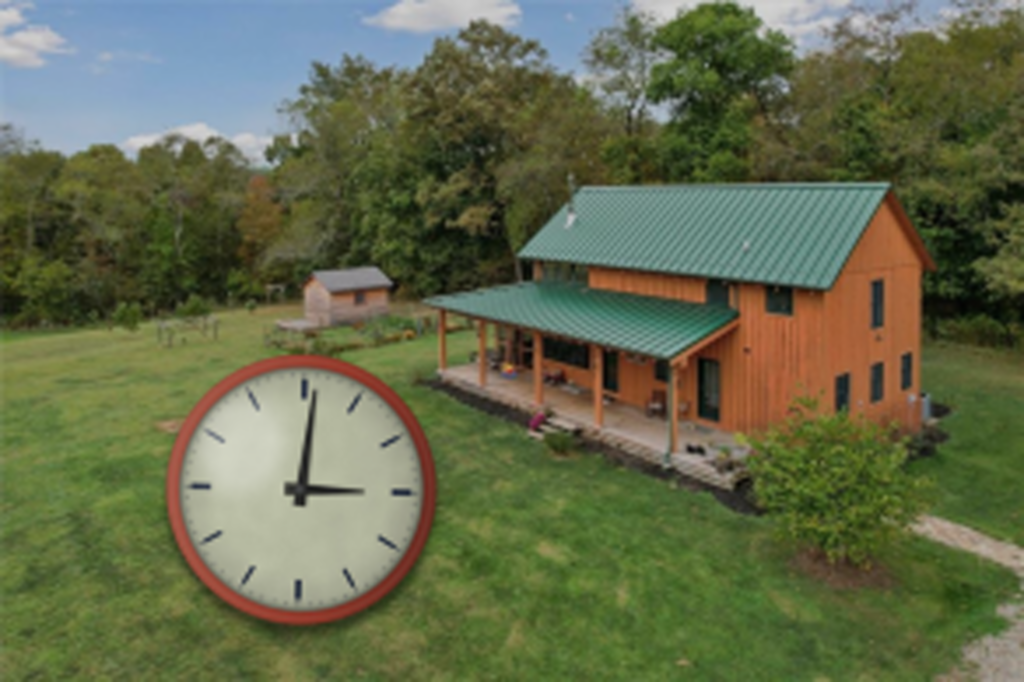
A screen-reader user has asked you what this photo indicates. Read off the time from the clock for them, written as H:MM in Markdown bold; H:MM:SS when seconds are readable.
**3:01**
